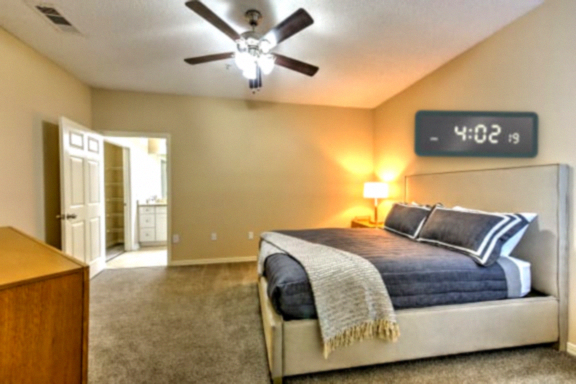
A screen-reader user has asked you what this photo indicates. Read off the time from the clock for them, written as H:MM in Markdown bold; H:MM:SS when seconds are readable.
**4:02**
